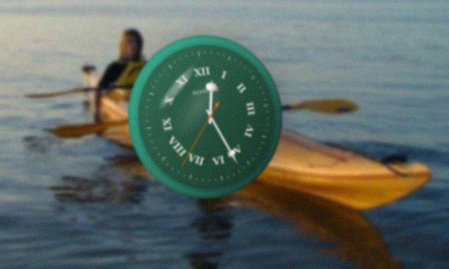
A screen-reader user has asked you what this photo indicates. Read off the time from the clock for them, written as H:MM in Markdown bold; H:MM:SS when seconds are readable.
**12:26:37**
